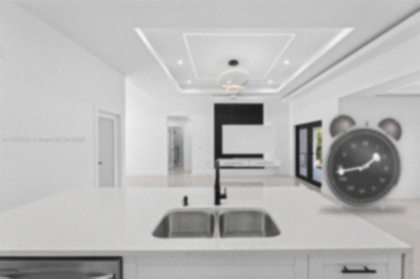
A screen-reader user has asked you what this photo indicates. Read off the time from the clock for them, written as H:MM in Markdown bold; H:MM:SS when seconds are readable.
**1:43**
